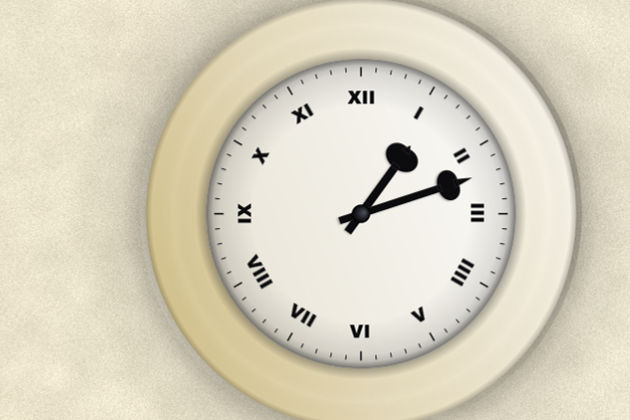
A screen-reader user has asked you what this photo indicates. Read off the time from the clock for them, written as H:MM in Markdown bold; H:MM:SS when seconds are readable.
**1:12**
